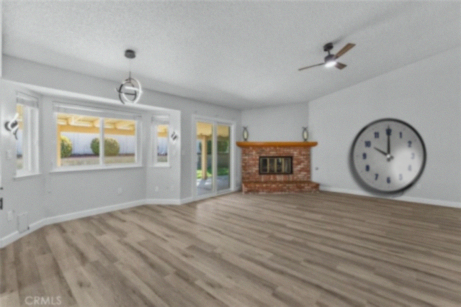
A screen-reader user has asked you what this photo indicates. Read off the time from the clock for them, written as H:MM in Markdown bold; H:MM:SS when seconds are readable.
**10:00**
